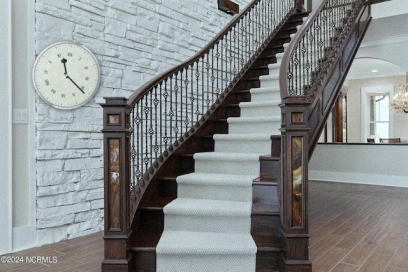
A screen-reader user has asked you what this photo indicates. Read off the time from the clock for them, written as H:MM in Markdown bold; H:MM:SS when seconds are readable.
**11:21**
